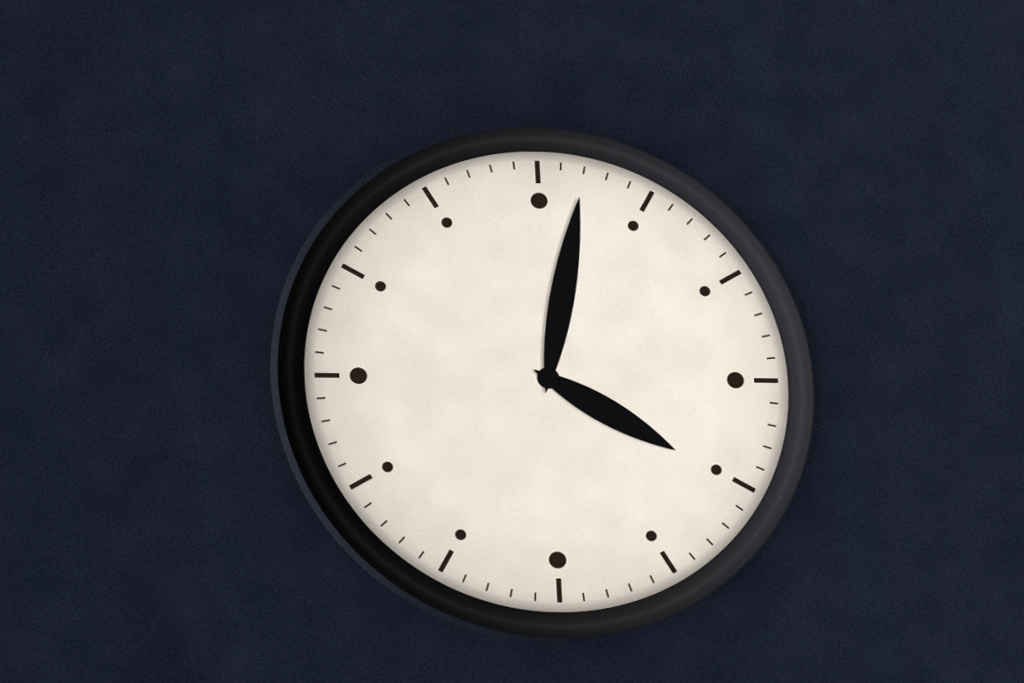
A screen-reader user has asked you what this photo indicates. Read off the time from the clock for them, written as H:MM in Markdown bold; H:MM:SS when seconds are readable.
**4:02**
